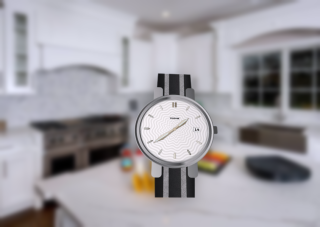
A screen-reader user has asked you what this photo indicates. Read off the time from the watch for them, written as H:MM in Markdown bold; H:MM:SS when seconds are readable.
**1:39**
